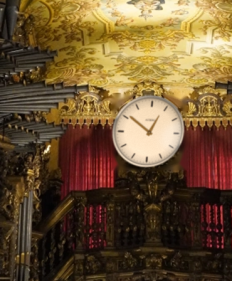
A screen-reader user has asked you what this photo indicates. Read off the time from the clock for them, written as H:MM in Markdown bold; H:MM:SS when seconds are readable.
**12:51**
